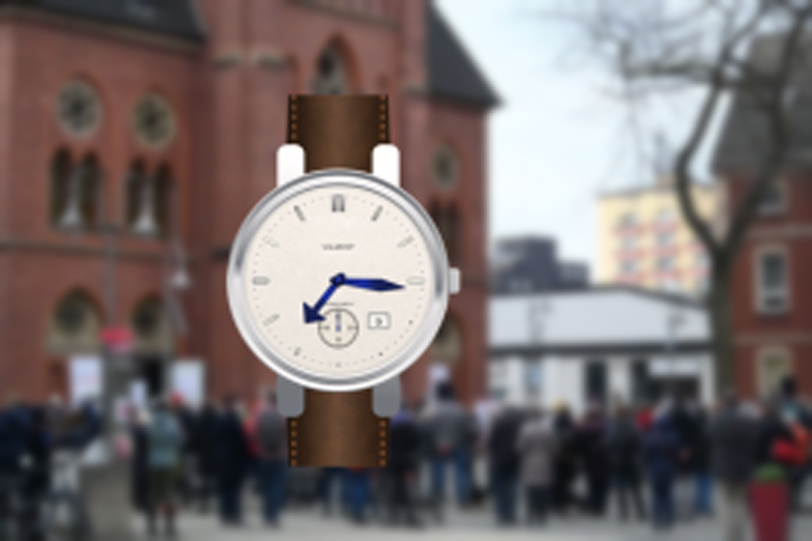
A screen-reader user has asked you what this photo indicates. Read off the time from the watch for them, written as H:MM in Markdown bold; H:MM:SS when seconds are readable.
**7:16**
